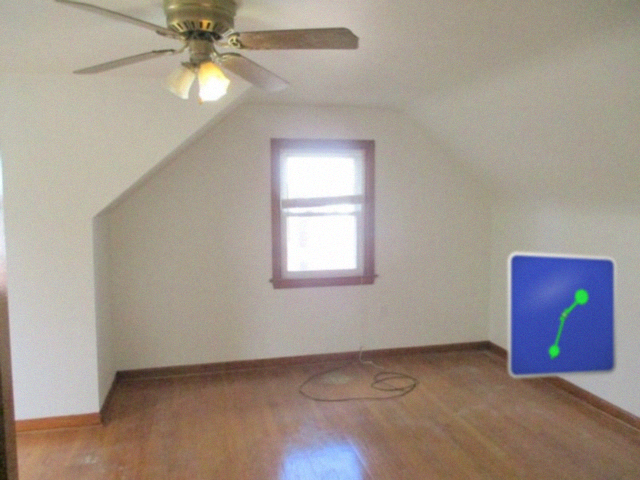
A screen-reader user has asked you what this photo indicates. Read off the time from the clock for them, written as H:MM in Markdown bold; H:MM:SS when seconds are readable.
**1:33**
